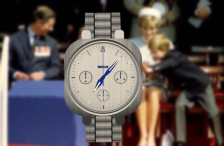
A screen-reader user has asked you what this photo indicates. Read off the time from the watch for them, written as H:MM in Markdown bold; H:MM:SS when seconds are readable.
**7:07**
